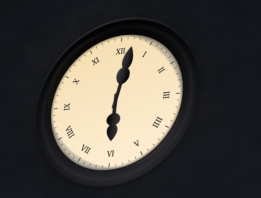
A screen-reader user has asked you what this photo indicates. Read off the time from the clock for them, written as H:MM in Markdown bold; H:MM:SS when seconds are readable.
**6:02**
